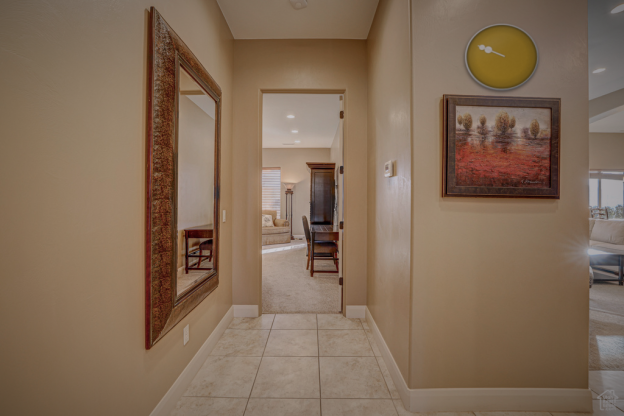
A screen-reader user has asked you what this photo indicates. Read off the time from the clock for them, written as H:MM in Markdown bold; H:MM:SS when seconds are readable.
**9:49**
